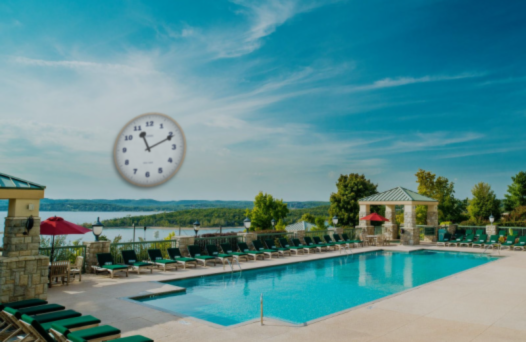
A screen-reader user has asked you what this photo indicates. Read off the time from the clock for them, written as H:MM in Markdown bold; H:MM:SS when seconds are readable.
**11:11**
